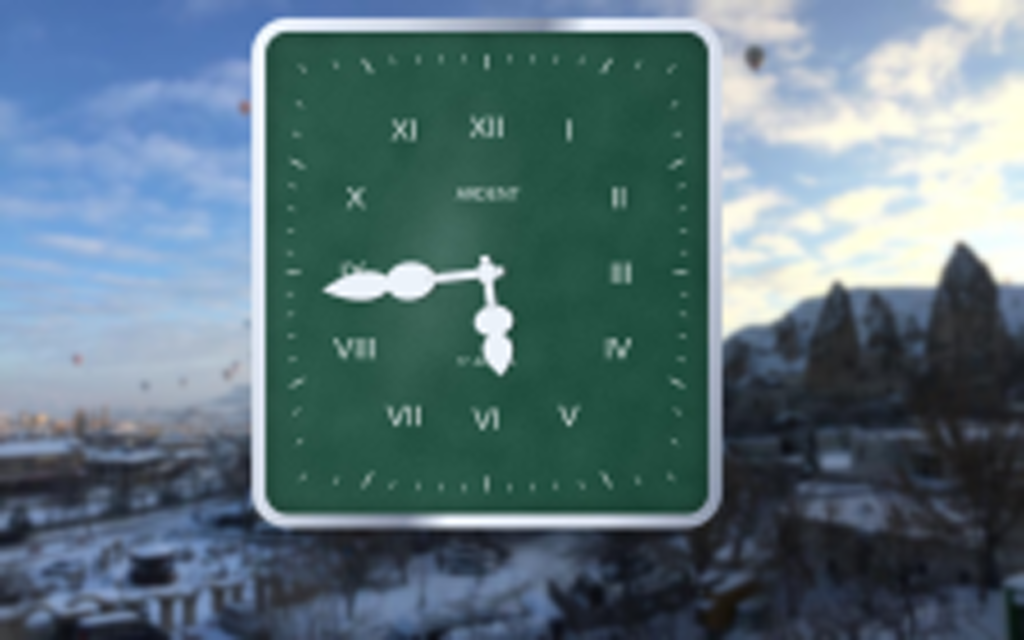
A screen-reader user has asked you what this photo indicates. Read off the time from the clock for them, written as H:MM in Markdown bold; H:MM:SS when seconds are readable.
**5:44**
